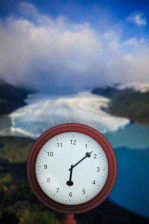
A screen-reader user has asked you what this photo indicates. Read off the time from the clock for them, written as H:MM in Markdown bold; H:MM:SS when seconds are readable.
**6:08**
